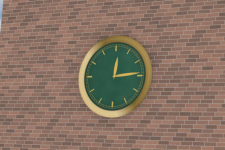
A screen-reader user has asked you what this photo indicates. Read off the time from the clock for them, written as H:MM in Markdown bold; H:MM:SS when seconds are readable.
**12:14**
